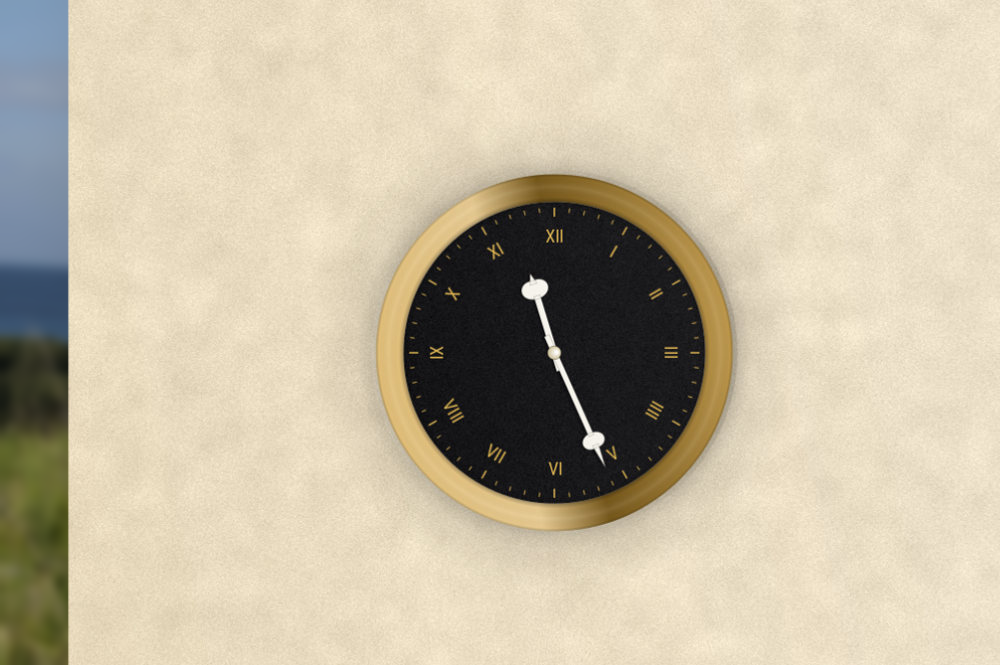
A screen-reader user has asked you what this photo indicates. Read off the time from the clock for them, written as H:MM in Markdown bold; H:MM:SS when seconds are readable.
**11:26**
